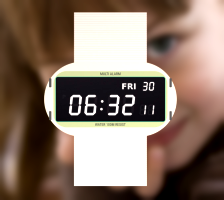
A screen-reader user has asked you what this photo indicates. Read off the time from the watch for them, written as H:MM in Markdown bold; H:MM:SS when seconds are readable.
**6:32:11**
